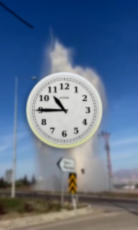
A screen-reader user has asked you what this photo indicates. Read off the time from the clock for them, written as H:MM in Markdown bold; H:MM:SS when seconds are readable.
**10:45**
